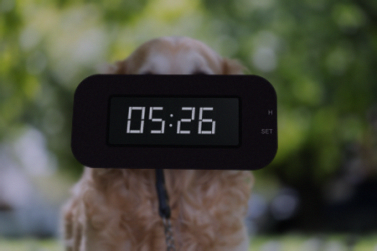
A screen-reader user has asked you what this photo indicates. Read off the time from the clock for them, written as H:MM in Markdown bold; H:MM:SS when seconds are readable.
**5:26**
